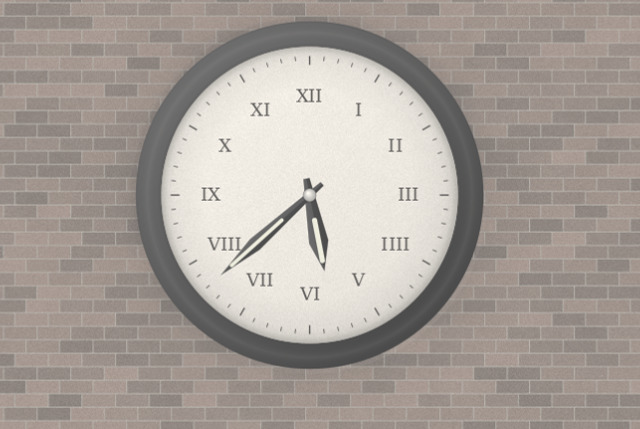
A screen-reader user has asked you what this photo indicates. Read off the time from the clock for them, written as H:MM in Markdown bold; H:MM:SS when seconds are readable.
**5:38**
